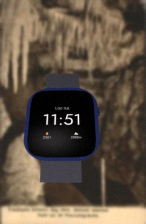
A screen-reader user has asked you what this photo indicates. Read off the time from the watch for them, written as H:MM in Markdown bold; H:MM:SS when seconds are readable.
**11:51**
